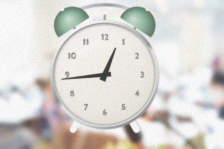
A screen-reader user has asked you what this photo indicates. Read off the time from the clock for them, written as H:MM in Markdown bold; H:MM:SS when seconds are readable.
**12:44**
